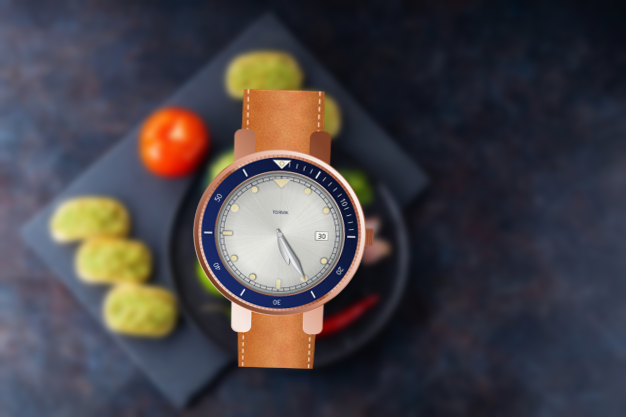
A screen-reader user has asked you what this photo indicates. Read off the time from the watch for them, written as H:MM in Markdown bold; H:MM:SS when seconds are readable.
**5:25**
